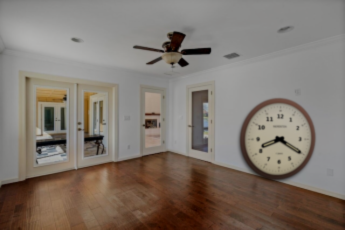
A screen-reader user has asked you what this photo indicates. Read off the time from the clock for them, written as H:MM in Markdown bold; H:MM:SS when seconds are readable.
**8:20**
